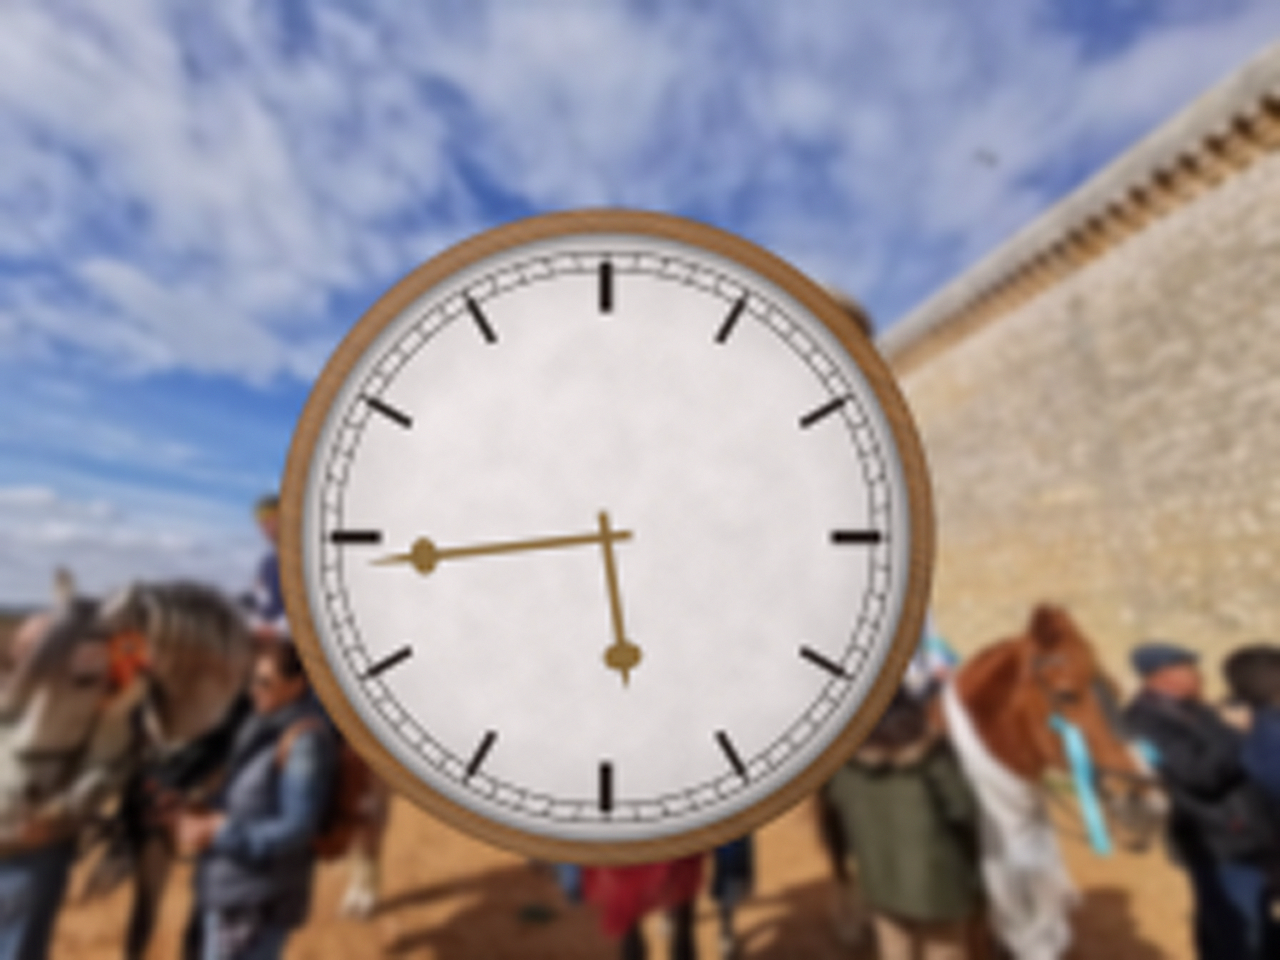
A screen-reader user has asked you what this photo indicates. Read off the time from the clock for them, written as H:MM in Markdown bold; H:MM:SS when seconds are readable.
**5:44**
